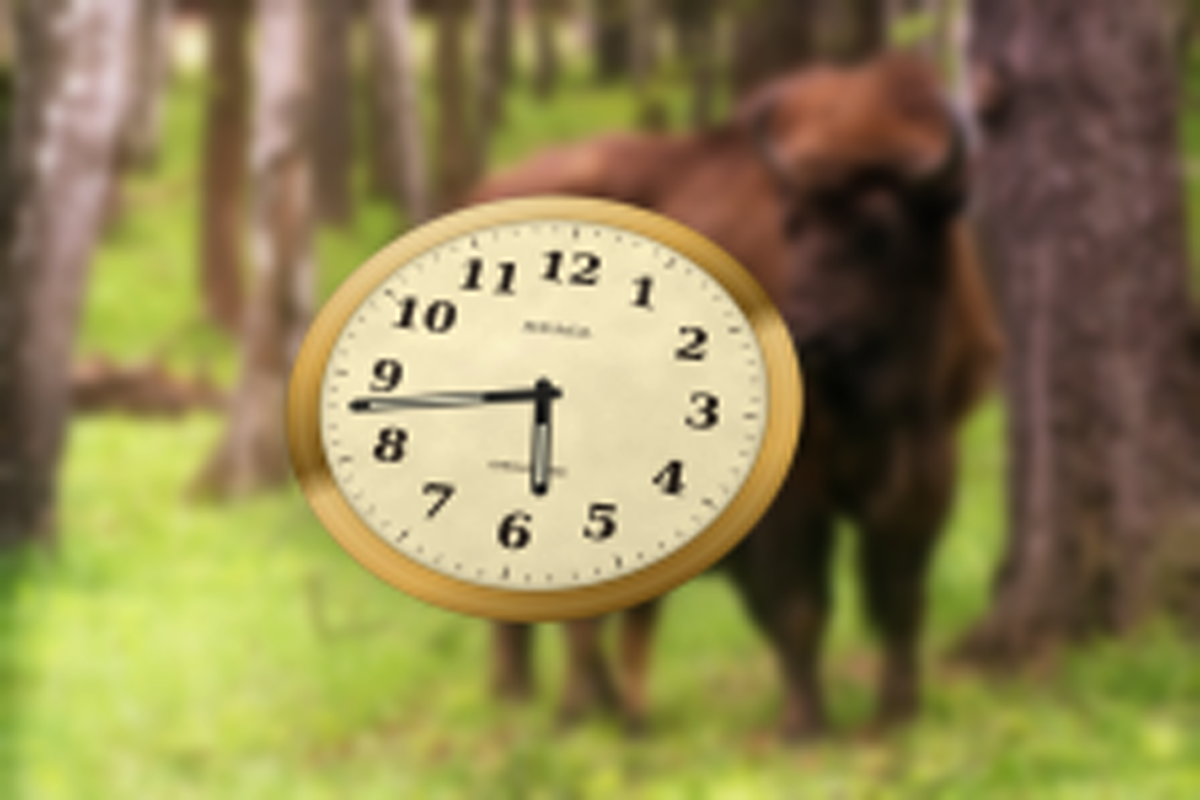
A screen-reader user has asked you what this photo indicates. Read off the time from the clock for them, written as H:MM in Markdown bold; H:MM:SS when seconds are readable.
**5:43**
